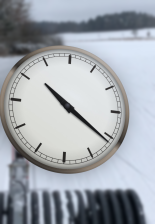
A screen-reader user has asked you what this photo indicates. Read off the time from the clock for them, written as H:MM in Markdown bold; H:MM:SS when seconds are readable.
**10:21**
